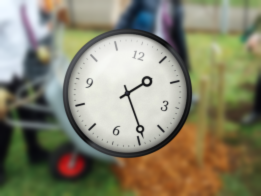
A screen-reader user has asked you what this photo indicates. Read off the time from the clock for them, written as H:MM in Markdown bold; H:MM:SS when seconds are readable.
**1:24**
